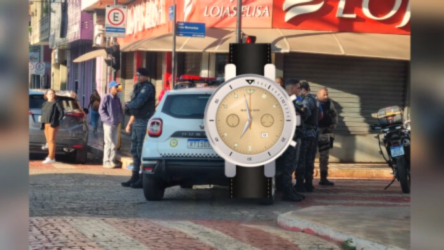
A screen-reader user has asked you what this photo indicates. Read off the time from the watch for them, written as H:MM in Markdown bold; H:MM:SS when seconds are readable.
**6:58**
